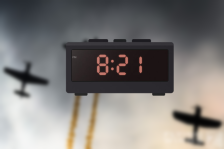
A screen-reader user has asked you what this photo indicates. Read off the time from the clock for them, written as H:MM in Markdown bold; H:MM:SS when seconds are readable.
**8:21**
